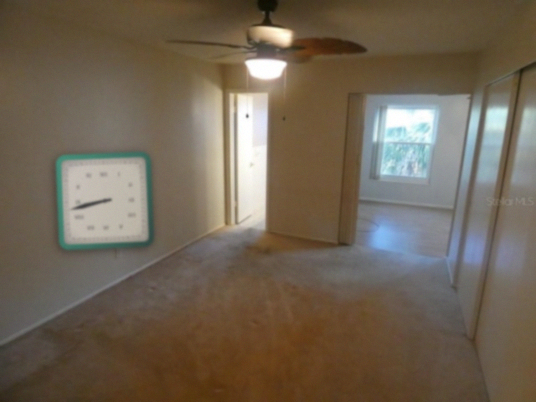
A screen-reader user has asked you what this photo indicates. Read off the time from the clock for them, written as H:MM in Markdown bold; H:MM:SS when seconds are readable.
**8:43**
